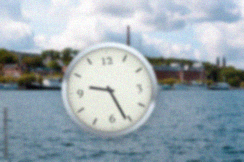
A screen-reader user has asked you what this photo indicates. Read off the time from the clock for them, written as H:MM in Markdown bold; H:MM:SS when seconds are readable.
**9:26**
